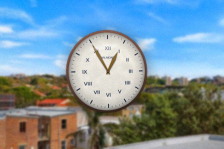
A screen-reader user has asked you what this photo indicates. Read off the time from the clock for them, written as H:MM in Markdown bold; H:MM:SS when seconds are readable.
**12:55**
